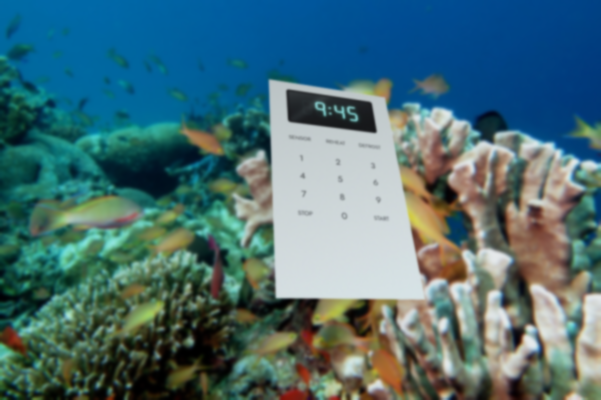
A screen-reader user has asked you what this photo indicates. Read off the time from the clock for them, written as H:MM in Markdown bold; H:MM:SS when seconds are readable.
**9:45**
